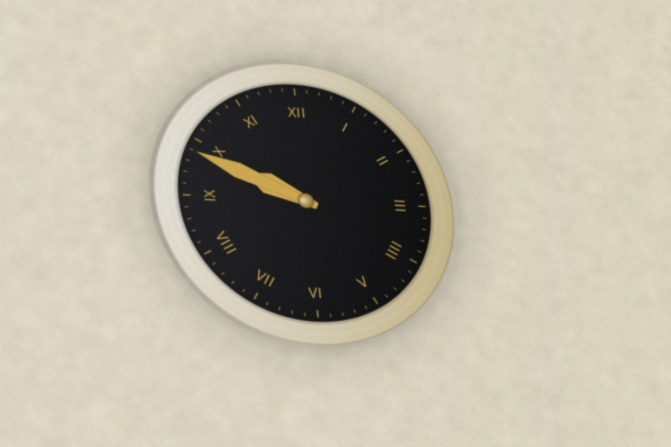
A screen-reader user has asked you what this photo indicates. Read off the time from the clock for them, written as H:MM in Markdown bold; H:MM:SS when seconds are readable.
**9:49**
